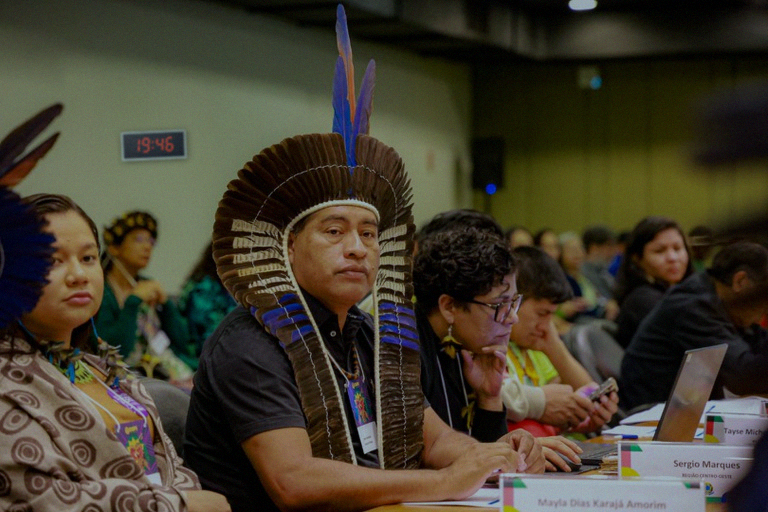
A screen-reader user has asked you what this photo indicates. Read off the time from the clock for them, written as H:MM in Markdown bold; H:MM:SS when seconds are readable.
**19:46**
